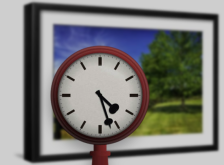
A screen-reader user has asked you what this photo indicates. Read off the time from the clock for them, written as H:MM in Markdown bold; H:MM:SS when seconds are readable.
**4:27**
